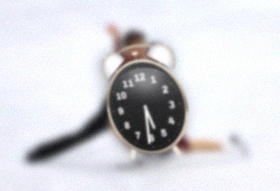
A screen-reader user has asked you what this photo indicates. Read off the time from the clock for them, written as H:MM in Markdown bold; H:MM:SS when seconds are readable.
**5:31**
